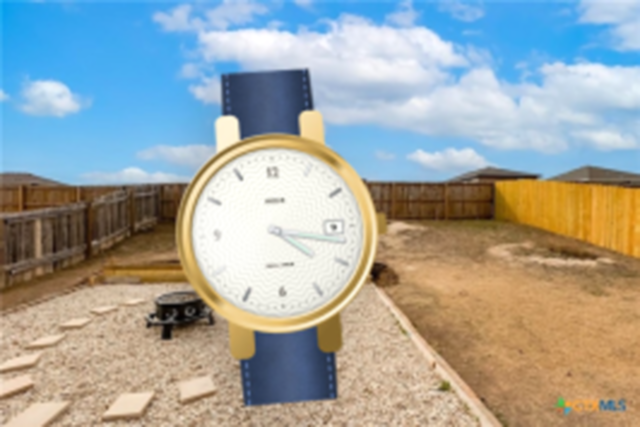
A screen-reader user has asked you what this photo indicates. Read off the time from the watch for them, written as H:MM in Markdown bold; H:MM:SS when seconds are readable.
**4:17**
